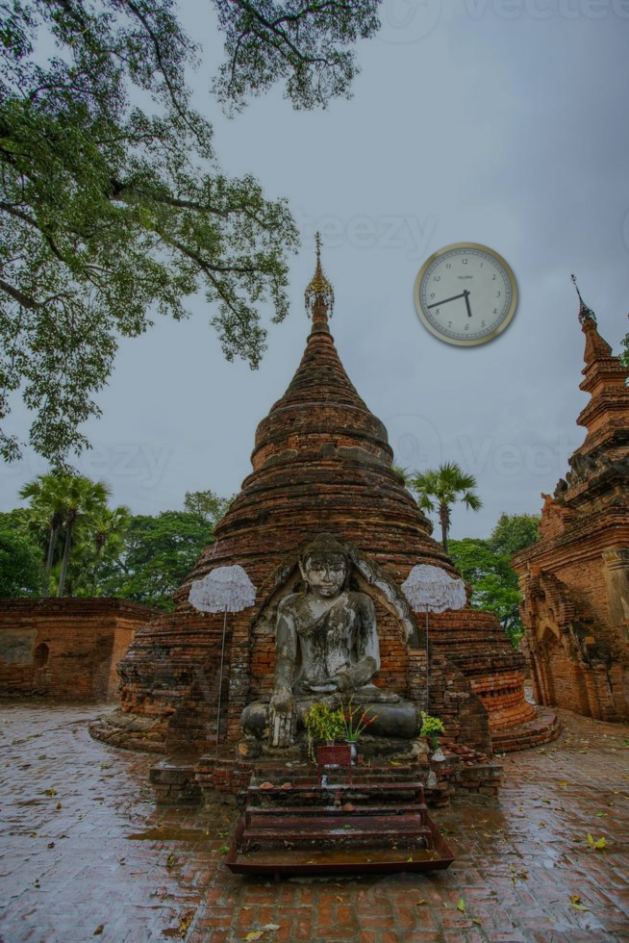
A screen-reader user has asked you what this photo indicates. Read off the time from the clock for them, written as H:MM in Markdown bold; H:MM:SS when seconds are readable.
**5:42**
